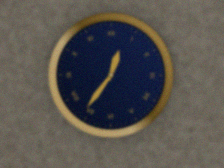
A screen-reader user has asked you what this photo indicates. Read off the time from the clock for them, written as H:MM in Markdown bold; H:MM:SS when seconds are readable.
**12:36**
